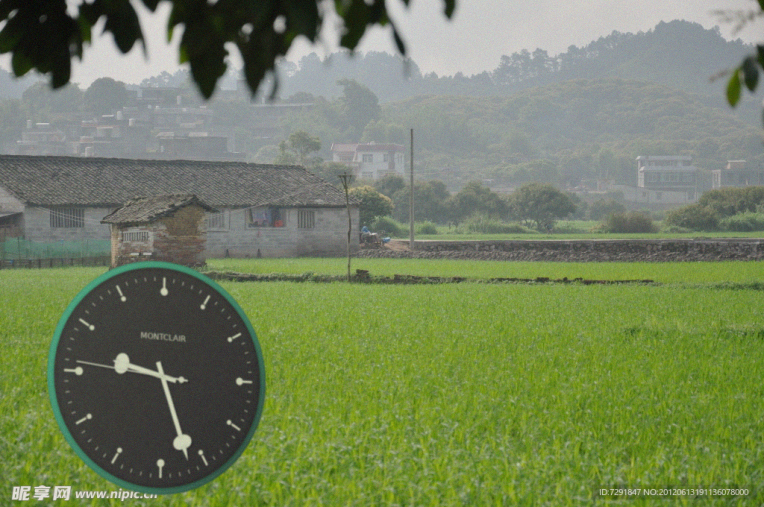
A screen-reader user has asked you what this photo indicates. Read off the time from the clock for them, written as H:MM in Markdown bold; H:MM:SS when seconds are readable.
**9:26:46**
